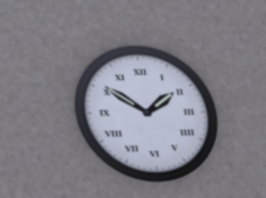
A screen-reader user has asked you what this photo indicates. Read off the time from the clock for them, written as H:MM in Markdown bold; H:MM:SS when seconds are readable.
**1:51**
